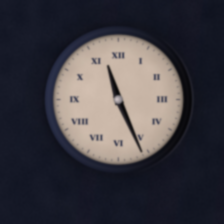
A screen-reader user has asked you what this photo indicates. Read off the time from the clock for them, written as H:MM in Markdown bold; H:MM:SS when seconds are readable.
**11:26**
